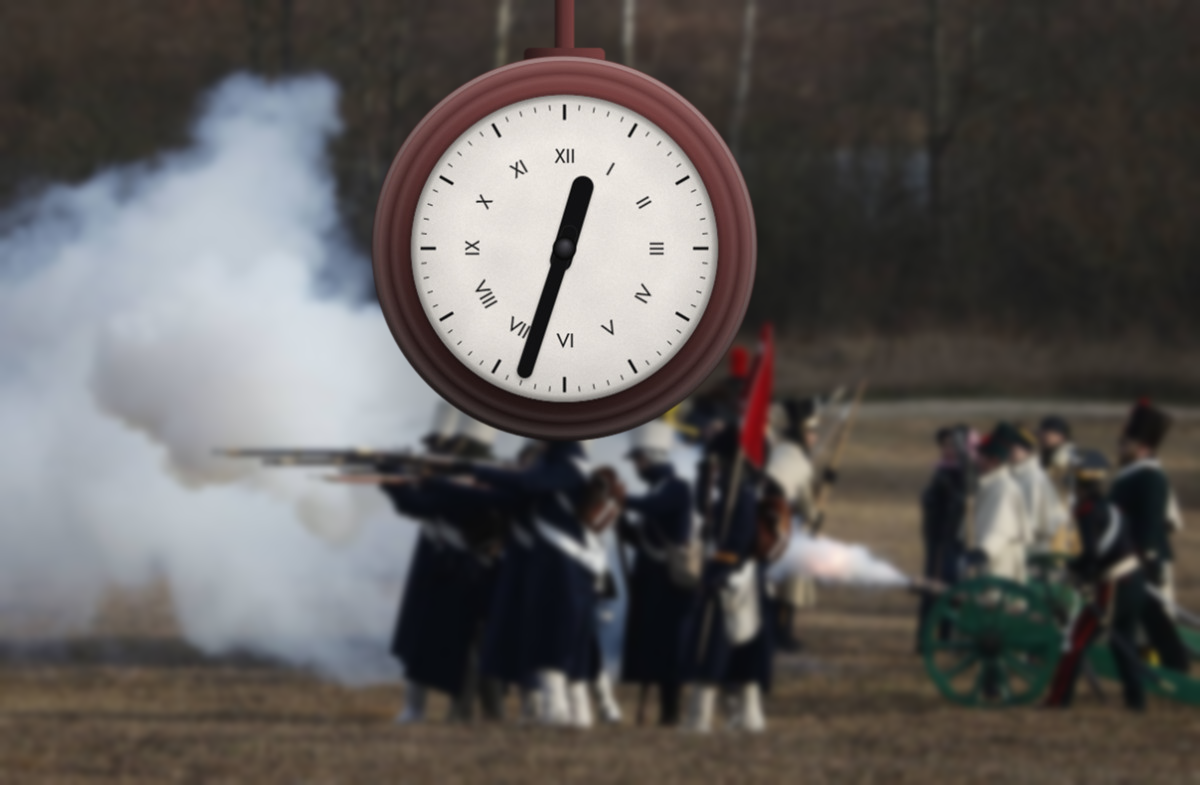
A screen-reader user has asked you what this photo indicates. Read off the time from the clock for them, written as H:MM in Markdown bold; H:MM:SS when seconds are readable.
**12:33**
